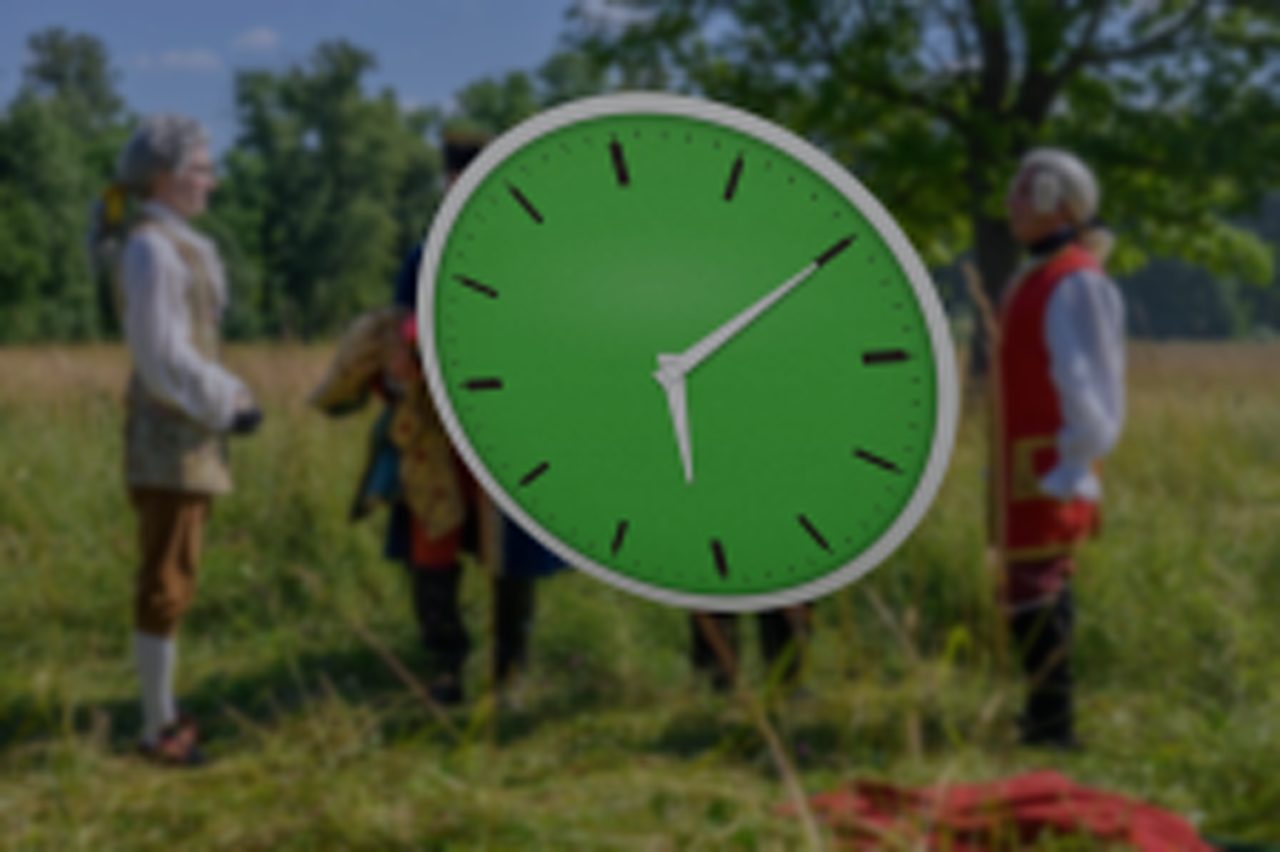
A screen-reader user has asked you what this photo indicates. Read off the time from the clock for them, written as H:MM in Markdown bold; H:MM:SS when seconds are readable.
**6:10**
